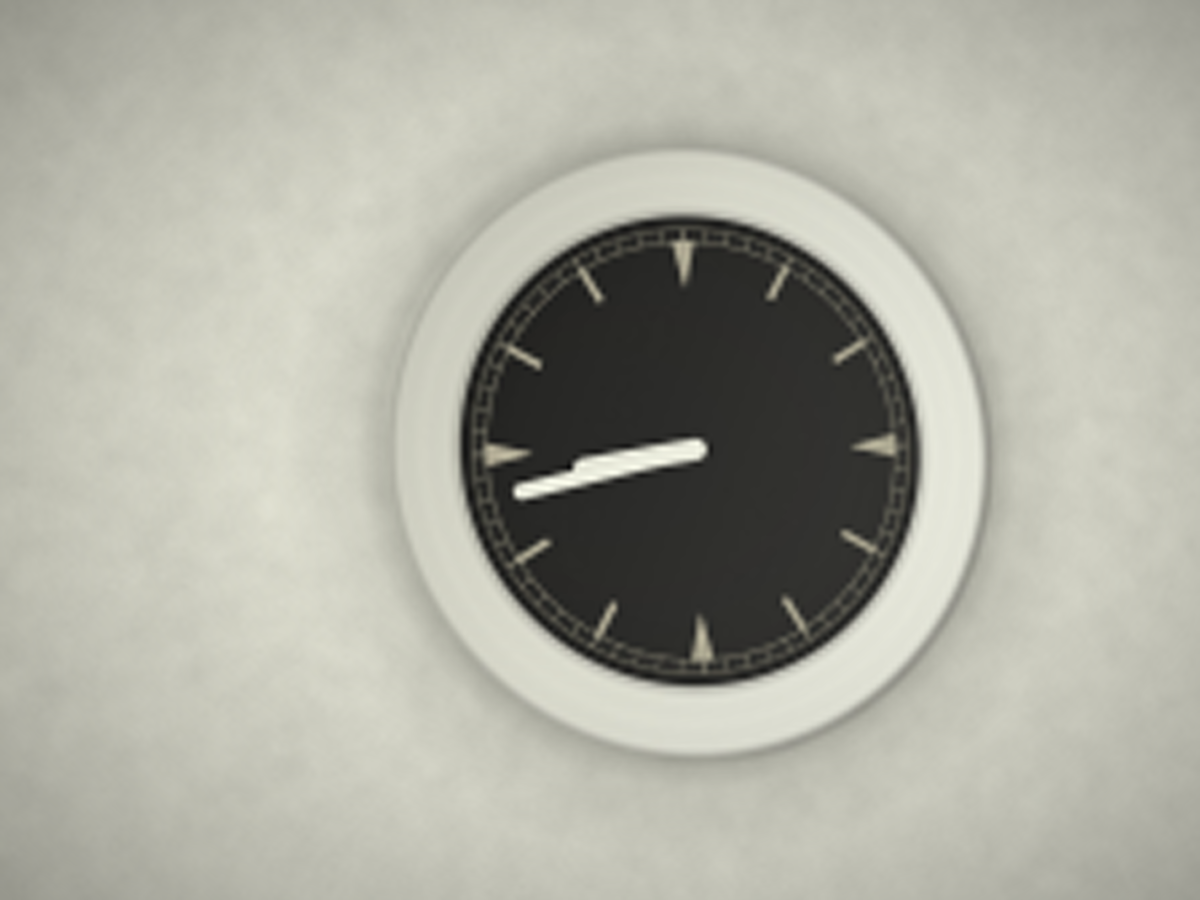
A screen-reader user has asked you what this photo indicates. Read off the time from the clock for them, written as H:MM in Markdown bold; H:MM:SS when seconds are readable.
**8:43**
